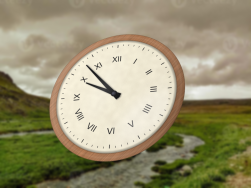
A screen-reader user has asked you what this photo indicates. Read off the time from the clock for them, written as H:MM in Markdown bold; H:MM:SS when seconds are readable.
**9:53**
